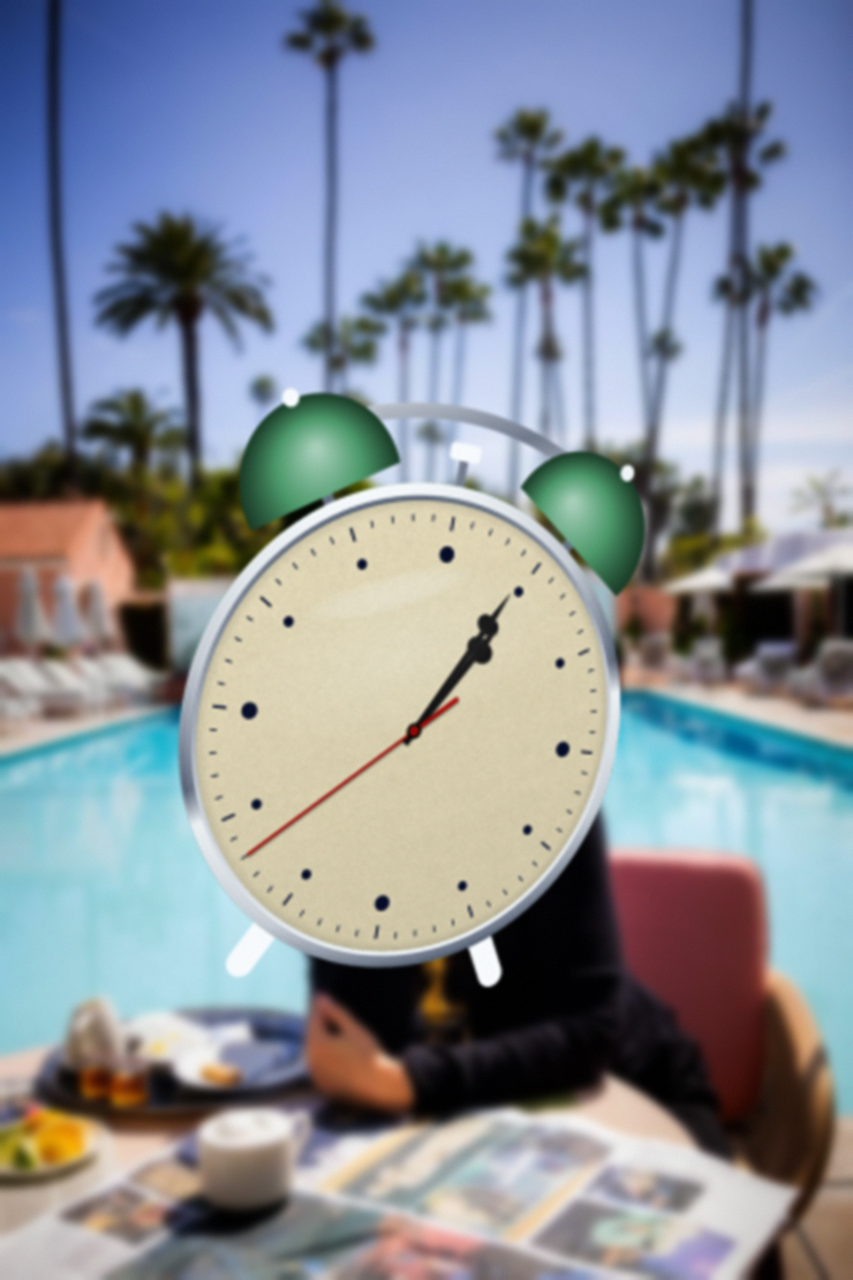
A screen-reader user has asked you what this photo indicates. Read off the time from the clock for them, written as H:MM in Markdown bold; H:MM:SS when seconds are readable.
**1:04:38**
